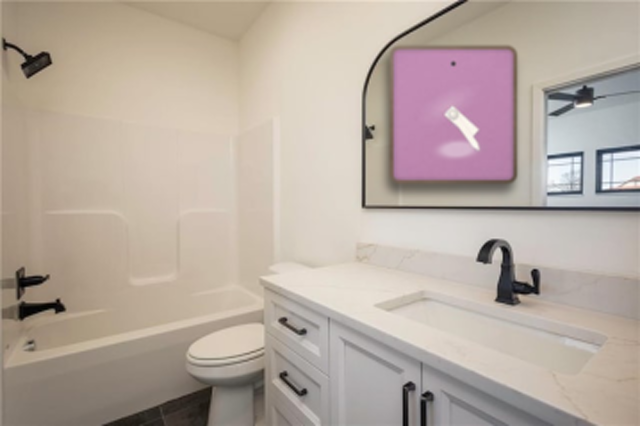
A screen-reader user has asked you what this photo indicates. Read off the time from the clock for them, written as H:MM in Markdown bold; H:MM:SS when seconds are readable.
**4:24**
